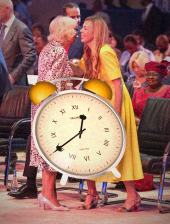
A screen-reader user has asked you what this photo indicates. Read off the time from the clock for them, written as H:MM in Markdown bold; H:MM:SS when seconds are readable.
**12:40**
